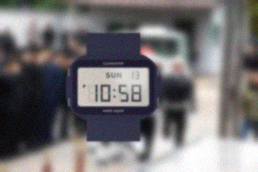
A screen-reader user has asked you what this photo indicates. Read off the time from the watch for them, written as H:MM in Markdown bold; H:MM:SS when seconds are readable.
**10:58**
